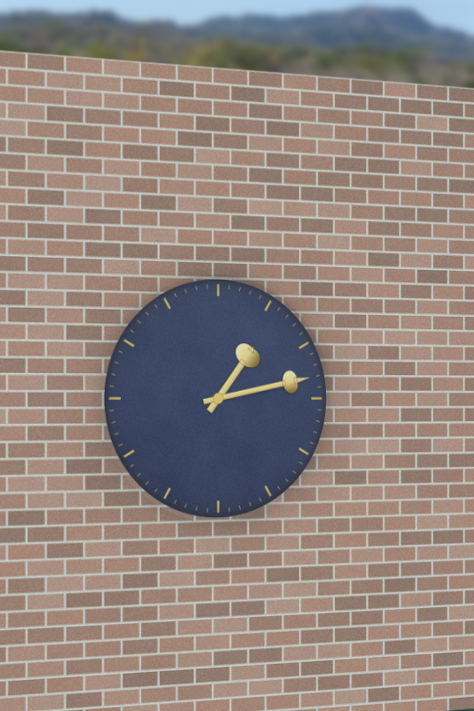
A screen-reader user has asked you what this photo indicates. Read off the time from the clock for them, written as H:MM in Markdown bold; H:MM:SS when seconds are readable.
**1:13**
